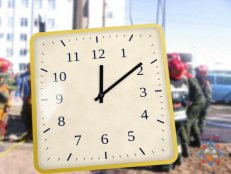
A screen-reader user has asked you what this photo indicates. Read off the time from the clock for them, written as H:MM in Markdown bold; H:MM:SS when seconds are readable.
**12:09**
